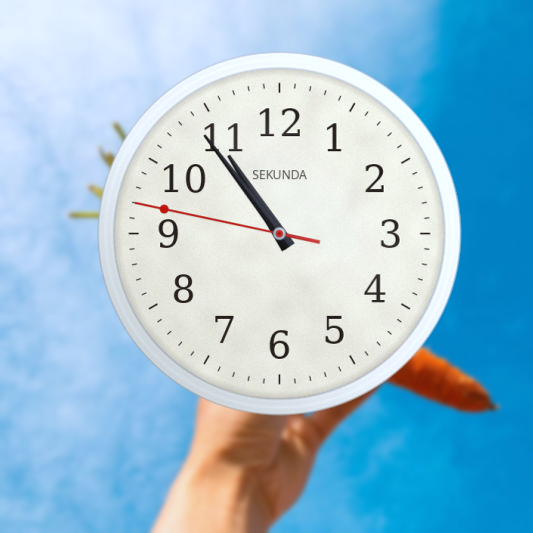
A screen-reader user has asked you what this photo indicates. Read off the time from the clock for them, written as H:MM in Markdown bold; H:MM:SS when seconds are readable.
**10:53:47**
